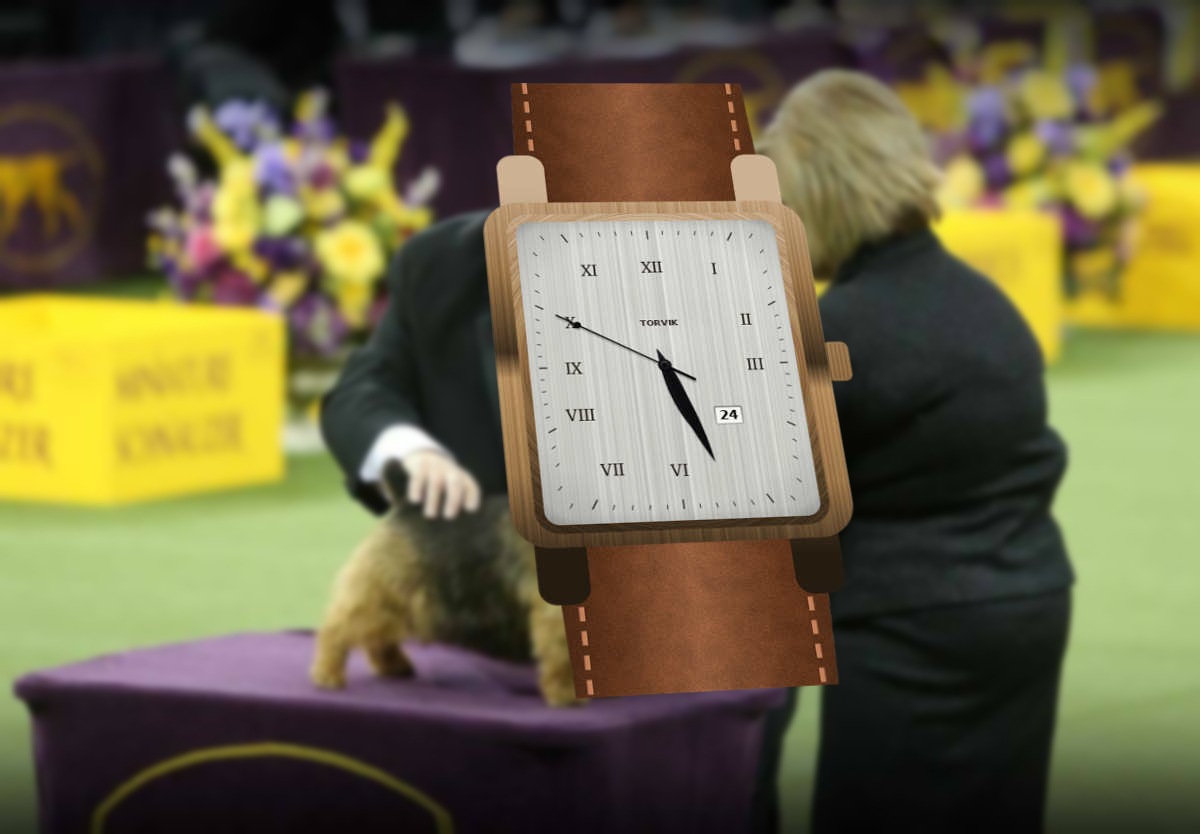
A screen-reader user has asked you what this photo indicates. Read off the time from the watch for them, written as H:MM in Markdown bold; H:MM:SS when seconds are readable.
**5:26:50**
